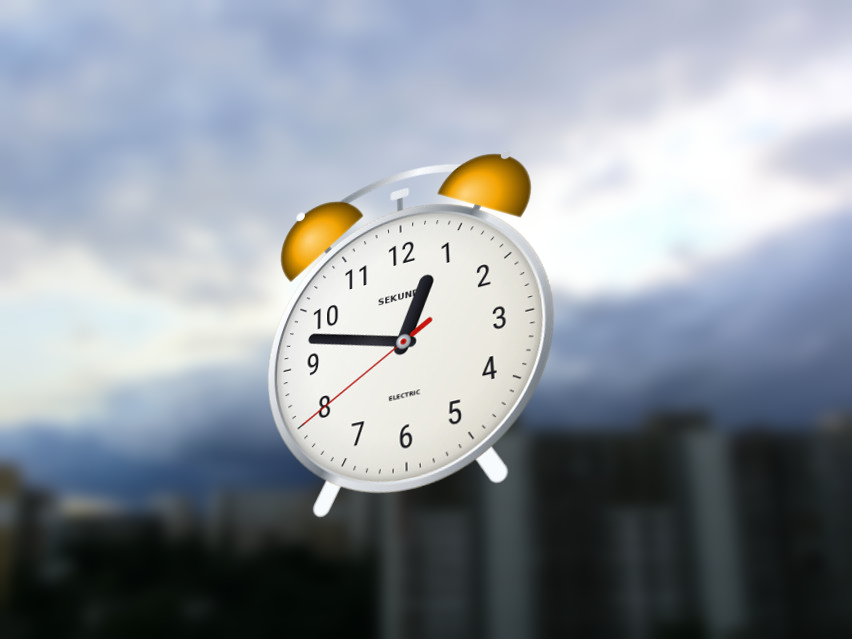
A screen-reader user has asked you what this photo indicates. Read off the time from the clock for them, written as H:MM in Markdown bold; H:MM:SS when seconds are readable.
**12:47:40**
